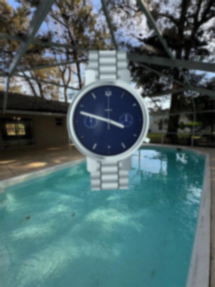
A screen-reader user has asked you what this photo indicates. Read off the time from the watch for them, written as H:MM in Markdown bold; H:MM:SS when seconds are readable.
**3:48**
